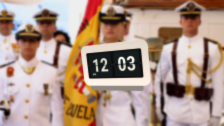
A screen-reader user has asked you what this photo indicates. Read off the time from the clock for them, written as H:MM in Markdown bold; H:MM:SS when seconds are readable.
**12:03**
